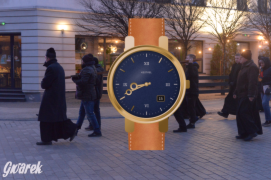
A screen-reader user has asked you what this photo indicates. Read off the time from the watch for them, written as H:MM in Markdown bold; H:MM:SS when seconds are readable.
**8:41**
